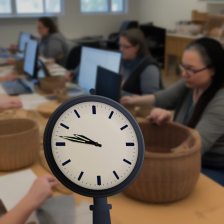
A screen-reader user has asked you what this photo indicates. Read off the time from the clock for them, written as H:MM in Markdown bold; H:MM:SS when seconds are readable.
**9:47**
